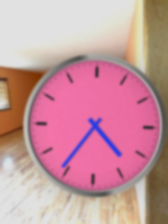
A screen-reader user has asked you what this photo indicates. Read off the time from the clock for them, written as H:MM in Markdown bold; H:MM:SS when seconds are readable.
**4:36**
